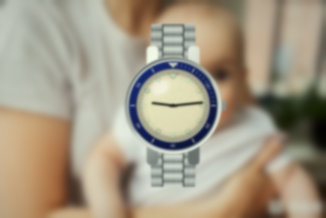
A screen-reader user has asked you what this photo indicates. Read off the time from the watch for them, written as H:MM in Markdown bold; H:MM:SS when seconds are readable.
**9:14**
